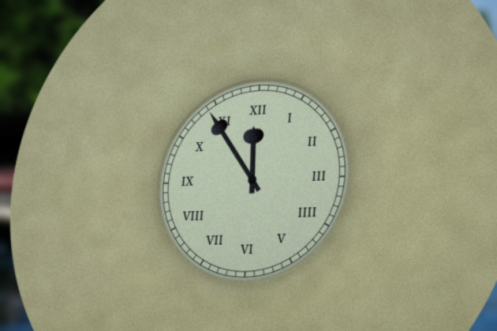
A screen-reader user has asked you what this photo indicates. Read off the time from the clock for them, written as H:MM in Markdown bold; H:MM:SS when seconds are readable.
**11:54**
